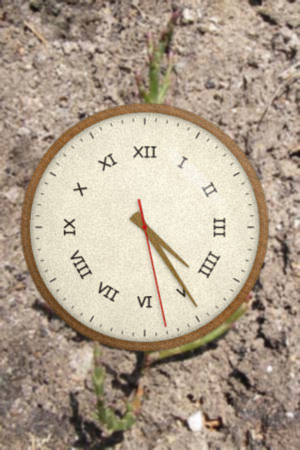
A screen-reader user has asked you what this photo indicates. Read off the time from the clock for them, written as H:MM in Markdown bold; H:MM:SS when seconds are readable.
**4:24:28**
